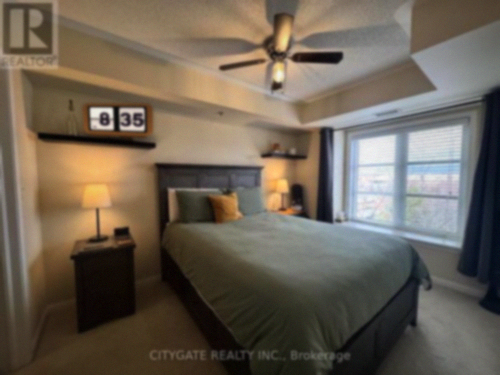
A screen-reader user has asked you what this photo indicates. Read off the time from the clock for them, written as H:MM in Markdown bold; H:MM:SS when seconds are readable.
**8:35**
